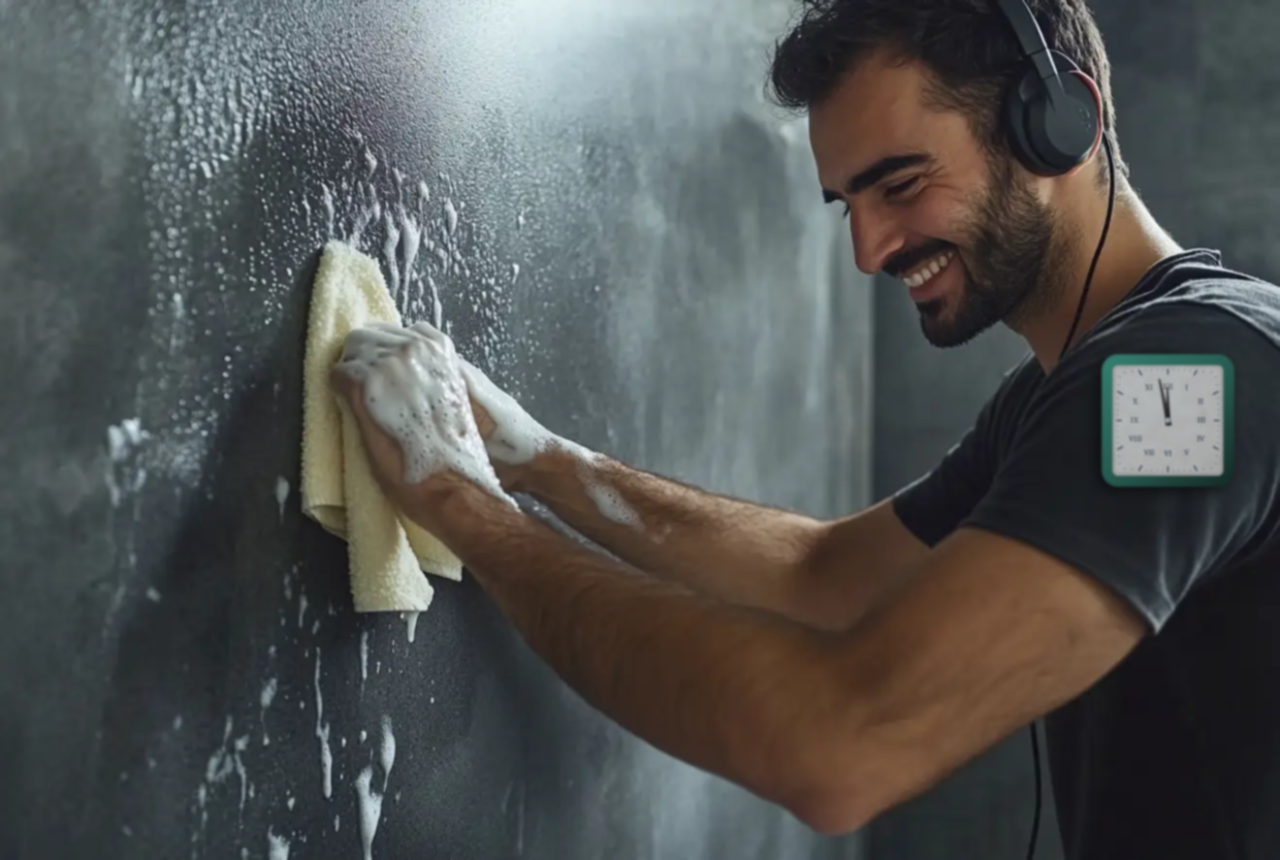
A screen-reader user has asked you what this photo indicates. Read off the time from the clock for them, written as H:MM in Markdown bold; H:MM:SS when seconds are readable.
**11:58**
